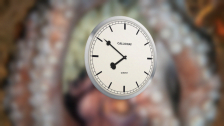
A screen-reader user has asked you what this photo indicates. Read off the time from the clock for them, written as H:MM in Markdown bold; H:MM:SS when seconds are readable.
**7:51**
